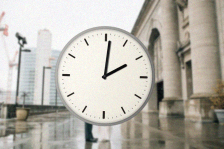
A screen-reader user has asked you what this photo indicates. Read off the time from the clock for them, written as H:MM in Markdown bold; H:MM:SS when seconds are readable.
**2:01**
